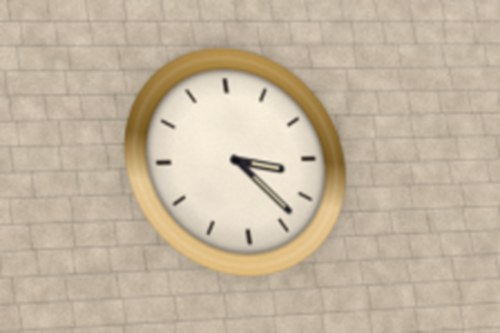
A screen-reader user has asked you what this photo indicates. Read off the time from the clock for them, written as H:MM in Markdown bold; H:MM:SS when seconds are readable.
**3:23**
